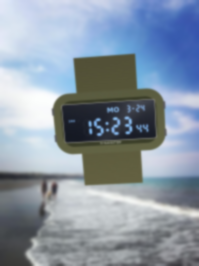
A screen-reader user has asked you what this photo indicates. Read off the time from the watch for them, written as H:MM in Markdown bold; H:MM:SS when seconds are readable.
**15:23**
